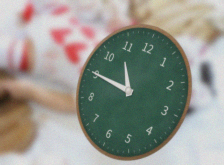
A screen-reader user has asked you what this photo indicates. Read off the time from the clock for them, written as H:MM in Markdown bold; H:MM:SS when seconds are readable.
**10:45**
